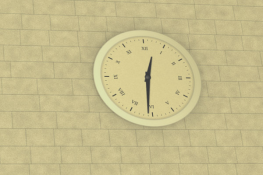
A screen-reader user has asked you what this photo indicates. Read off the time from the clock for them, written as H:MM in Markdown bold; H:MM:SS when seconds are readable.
**12:31**
